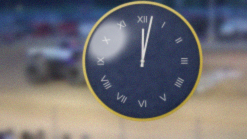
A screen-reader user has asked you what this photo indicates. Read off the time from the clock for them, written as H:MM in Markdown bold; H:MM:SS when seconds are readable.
**12:02**
